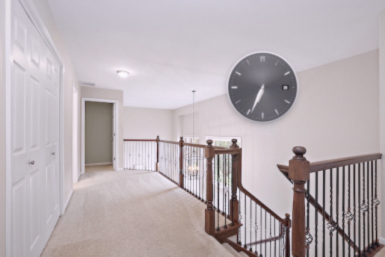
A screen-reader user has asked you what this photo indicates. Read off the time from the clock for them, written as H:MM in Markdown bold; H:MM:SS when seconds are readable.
**6:34**
